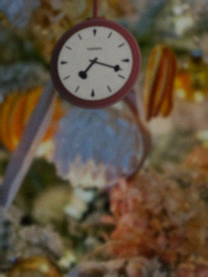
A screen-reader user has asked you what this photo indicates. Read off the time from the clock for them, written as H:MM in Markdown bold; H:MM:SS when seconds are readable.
**7:18**
